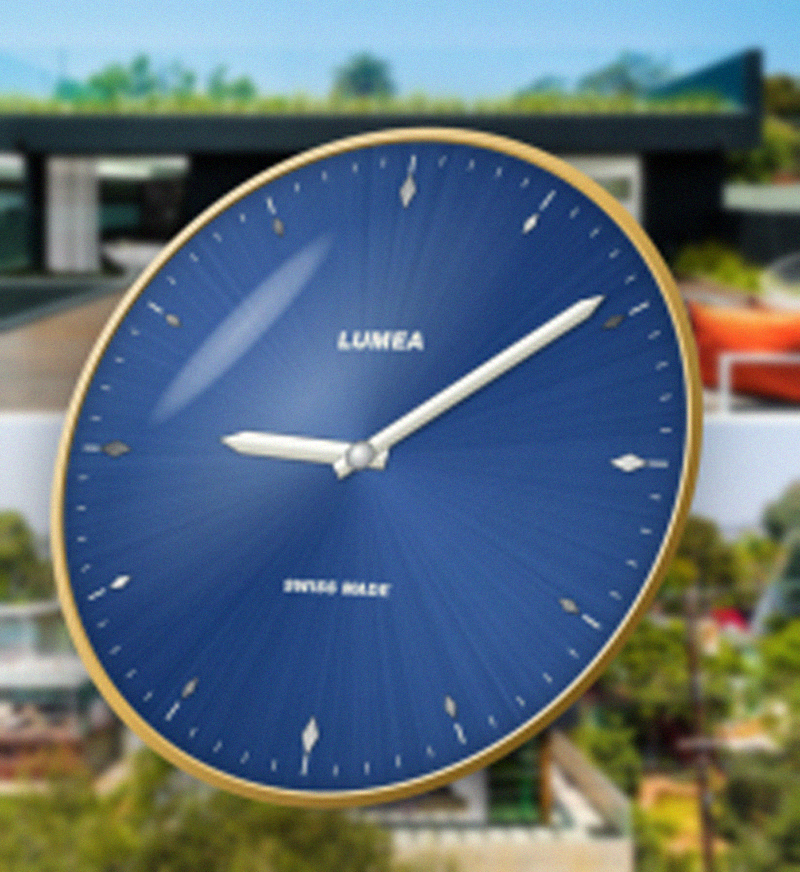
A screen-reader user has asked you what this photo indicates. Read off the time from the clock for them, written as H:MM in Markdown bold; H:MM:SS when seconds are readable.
**9:09**
